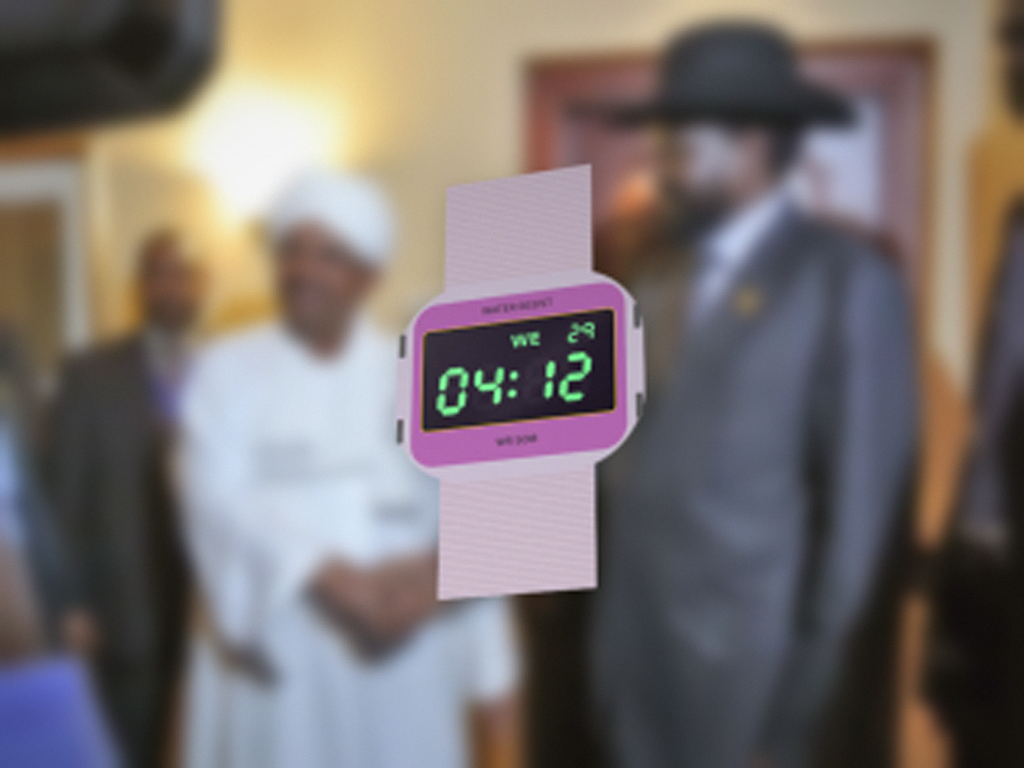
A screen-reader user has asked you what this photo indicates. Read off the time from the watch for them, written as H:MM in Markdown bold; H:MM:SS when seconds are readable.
**4:12**
